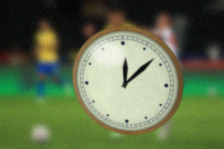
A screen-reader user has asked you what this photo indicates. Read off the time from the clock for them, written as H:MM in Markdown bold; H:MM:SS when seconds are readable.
**12:08**
